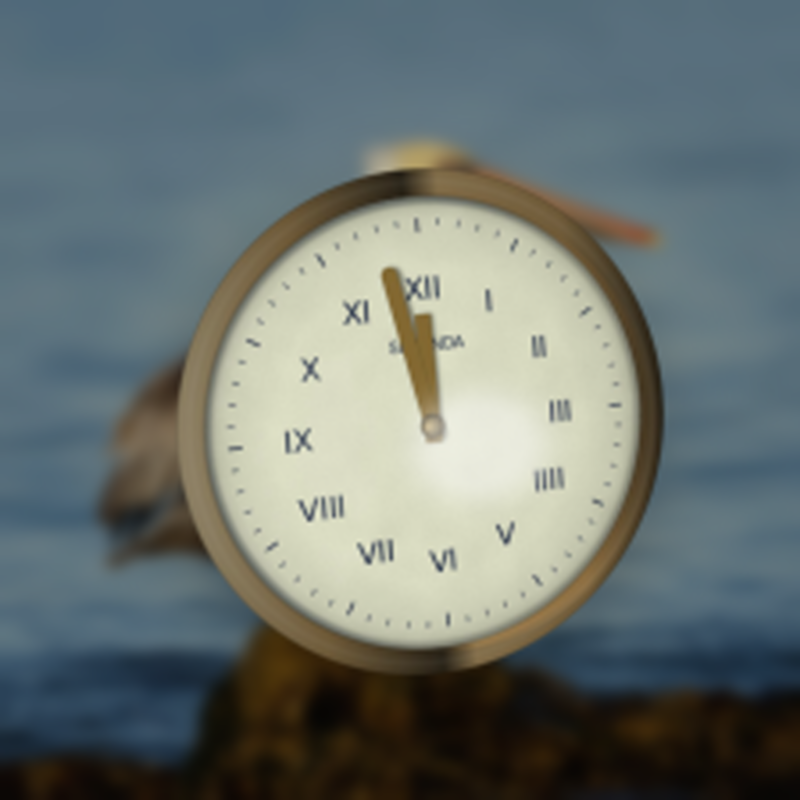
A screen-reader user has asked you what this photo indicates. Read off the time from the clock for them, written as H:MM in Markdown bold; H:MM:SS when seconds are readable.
**11:58**
